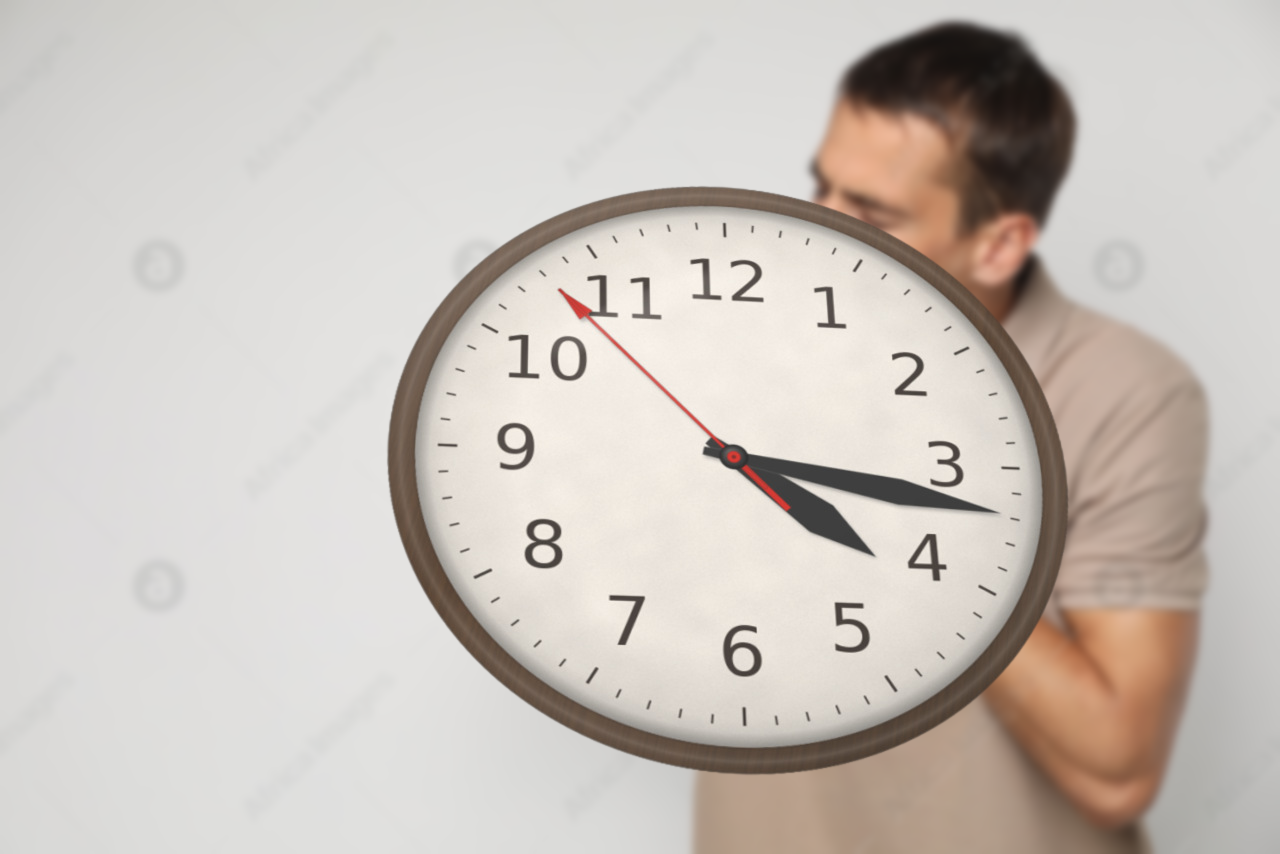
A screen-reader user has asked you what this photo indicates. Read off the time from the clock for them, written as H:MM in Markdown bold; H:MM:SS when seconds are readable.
**4:16:53**
